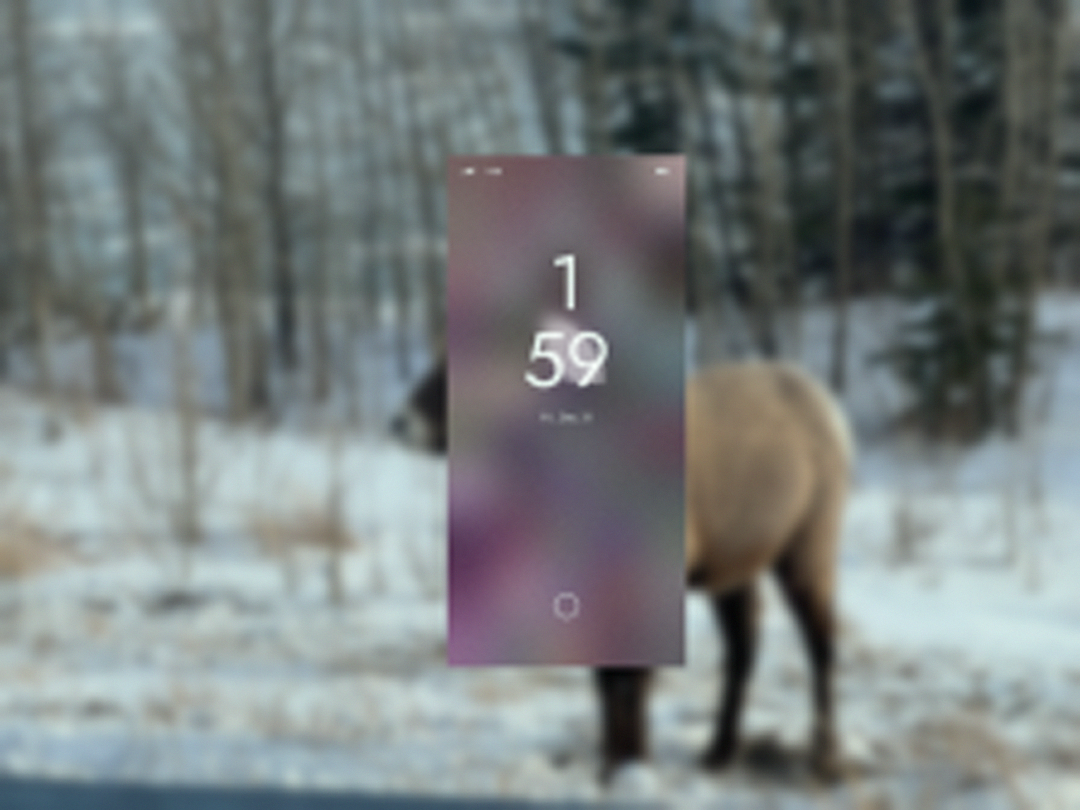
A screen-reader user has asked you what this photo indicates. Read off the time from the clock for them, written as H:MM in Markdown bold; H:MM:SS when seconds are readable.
**1:59**
